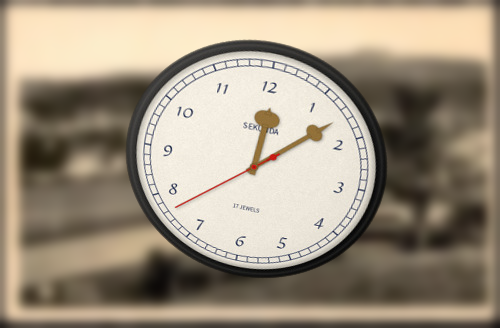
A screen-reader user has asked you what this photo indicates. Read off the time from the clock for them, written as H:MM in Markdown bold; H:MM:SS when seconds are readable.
**12:07:38**
